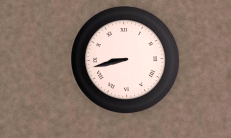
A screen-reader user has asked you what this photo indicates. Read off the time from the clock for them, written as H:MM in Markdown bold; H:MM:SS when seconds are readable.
**8:43**
